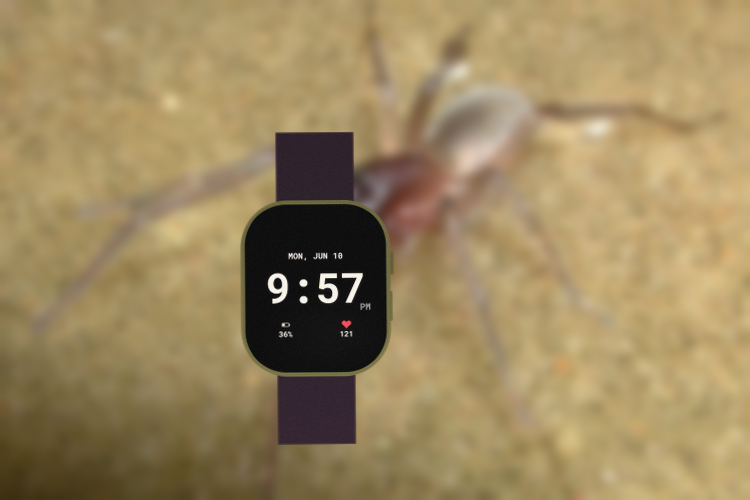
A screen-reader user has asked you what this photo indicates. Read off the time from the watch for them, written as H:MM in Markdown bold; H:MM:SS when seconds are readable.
**9:57**
